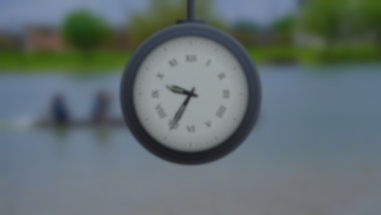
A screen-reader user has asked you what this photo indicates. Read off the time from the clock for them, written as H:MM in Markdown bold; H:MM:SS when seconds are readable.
**9:35**
